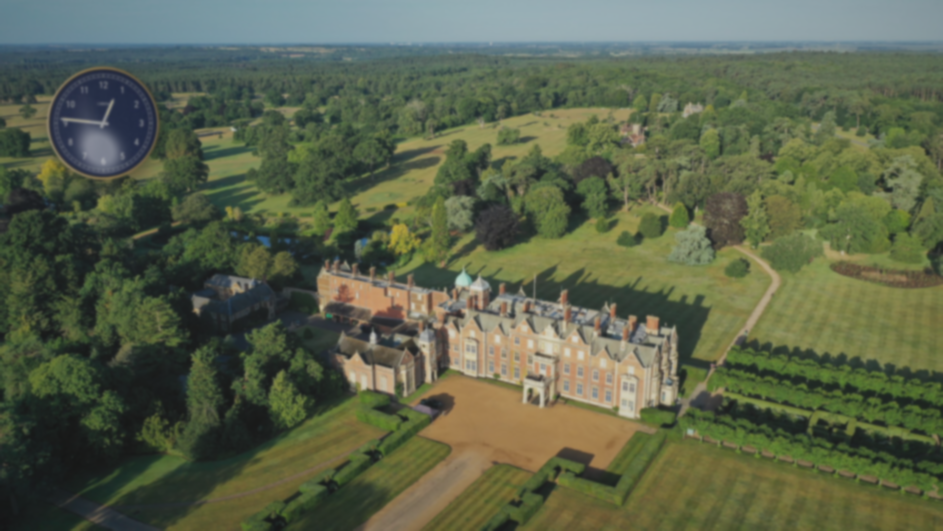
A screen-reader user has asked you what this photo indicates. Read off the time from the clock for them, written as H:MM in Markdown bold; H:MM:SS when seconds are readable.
**12:46**
